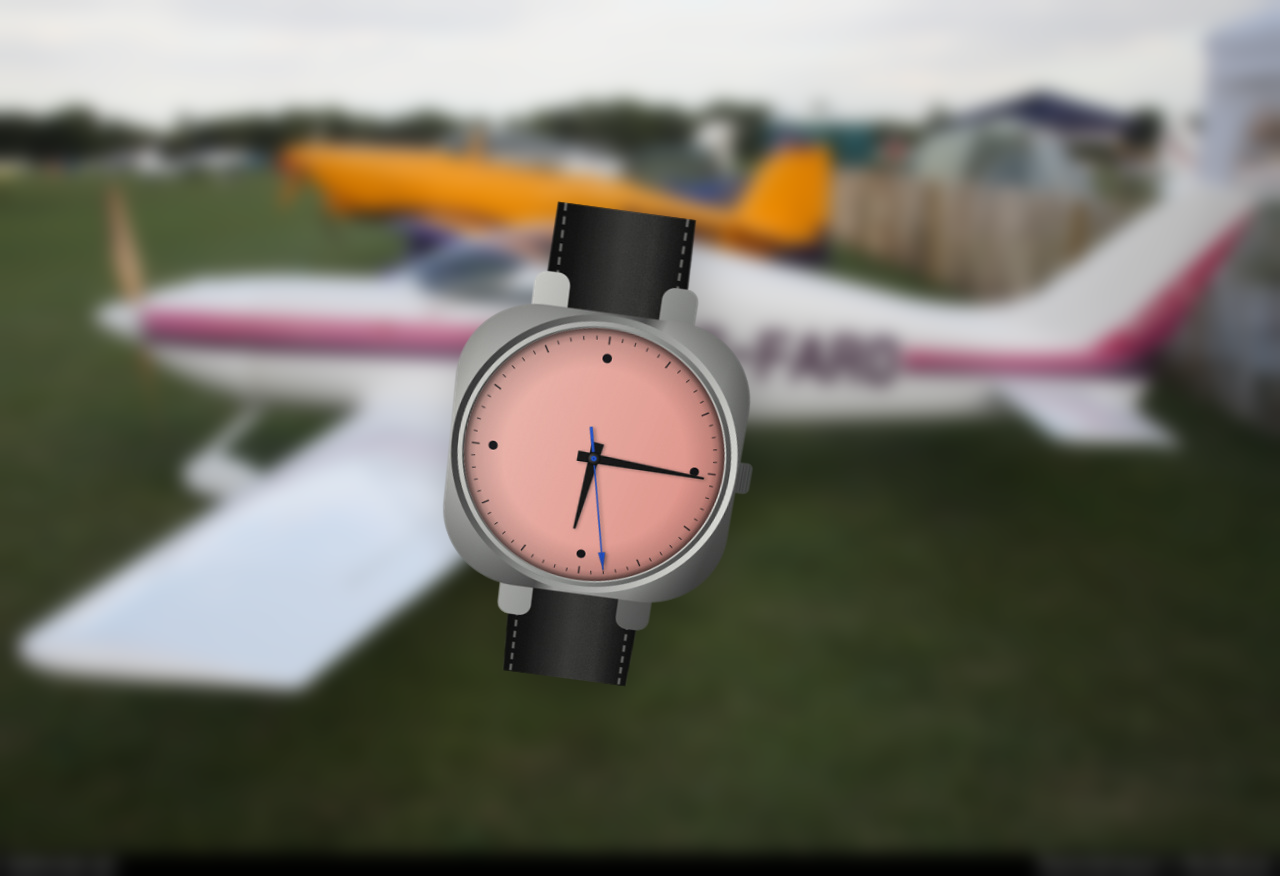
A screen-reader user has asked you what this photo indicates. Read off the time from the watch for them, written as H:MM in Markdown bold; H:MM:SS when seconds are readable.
**6:15:28**
